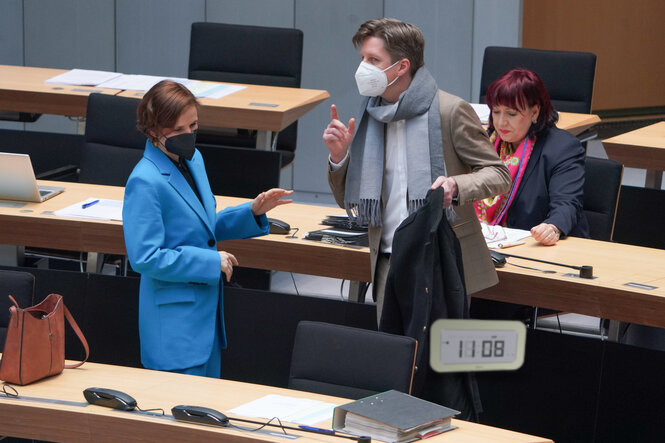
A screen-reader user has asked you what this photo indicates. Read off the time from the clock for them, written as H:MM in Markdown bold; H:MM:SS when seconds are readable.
**11:08**
